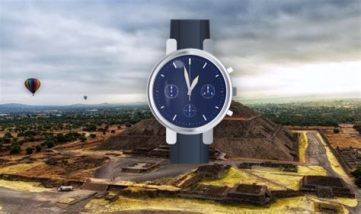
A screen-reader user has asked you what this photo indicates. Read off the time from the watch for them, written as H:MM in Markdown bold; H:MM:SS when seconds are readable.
**12:58**
